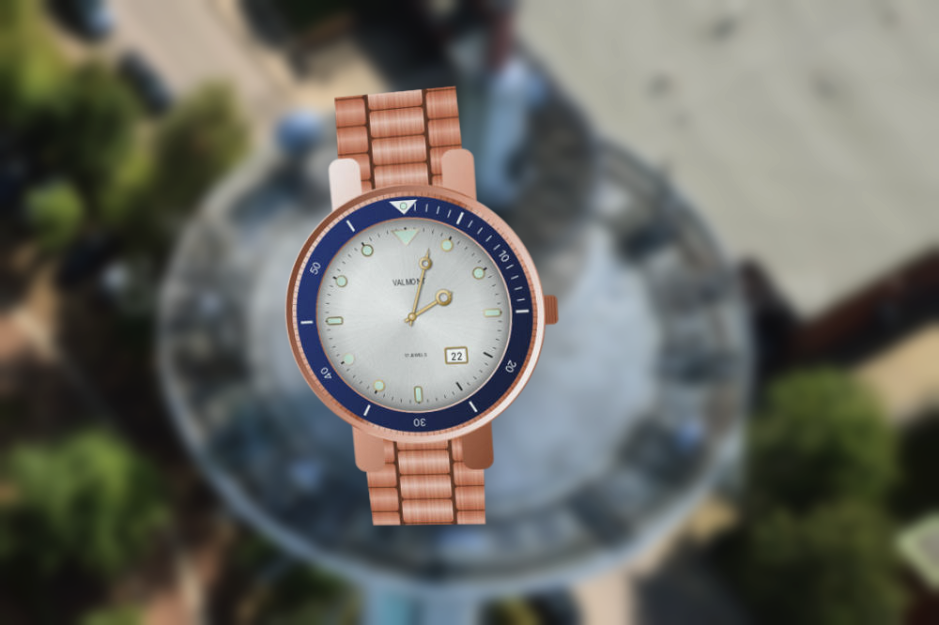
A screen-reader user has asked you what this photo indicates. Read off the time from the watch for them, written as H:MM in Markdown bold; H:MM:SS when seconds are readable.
**2:03**
